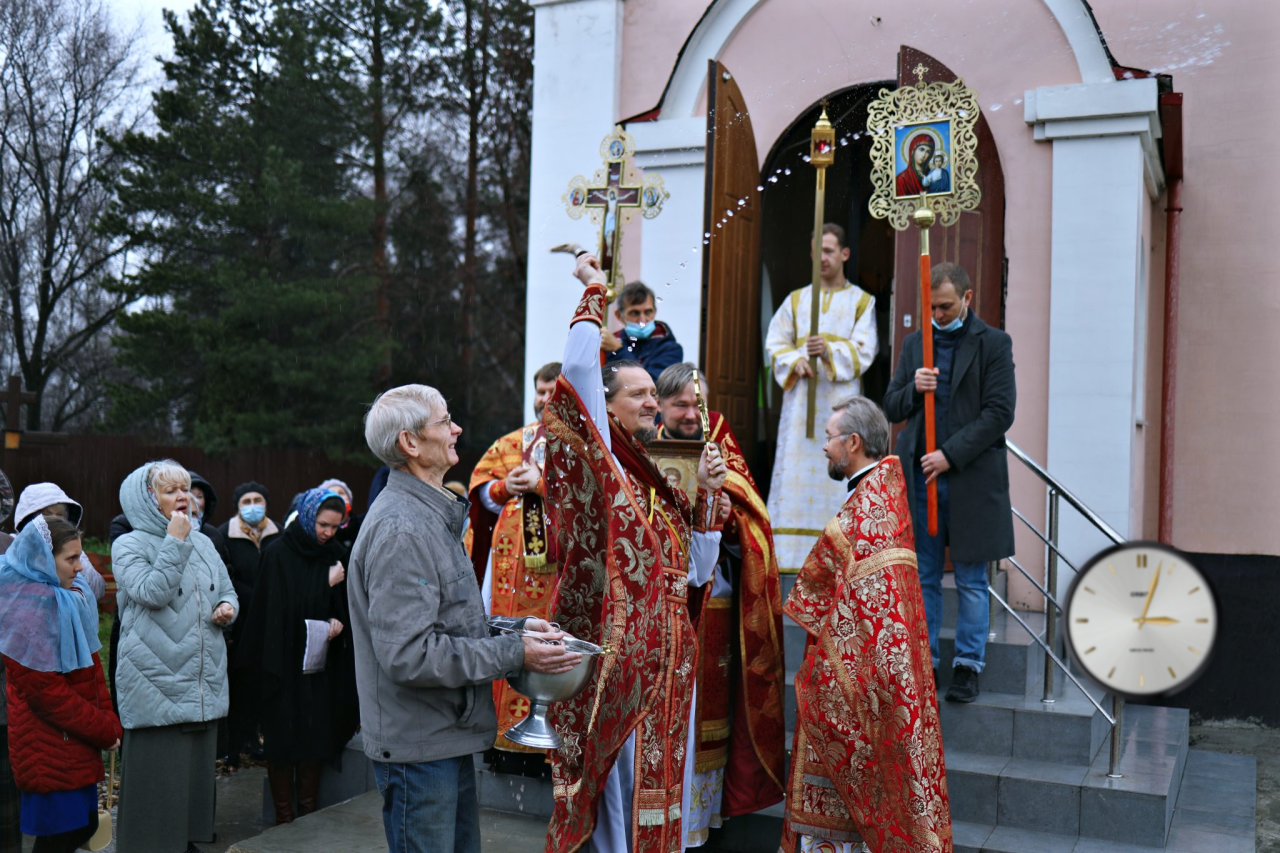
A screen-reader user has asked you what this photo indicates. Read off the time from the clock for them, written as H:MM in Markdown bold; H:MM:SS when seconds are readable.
**3:03**
